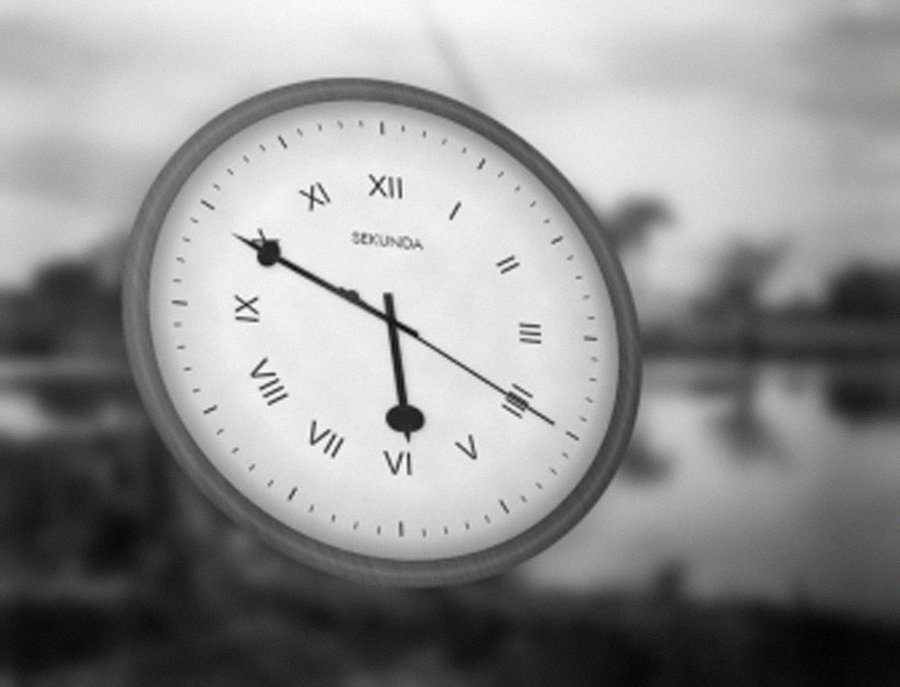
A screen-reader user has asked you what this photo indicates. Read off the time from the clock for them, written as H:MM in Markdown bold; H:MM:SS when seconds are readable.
**5:49:20**
